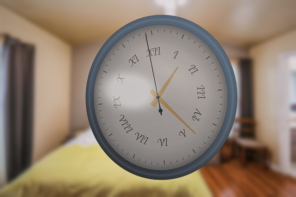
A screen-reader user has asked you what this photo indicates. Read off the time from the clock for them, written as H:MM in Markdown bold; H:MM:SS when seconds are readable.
**1:22:59**
